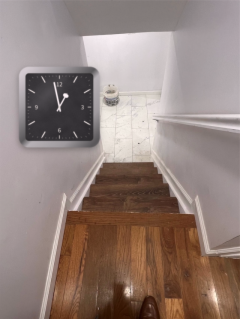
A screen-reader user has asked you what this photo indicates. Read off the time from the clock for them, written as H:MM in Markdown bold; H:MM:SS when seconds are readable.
**12:58**
